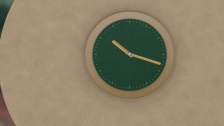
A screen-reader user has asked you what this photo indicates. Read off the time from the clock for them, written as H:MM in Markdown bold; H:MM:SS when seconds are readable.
**10:18**
